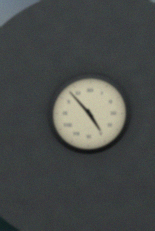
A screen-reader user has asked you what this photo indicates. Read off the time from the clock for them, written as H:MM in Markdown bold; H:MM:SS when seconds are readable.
**4:53**
